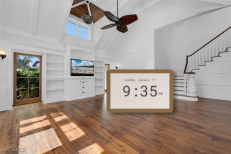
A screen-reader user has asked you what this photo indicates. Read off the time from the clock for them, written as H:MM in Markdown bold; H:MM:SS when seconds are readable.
**9:35**
